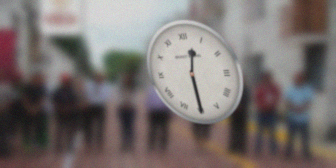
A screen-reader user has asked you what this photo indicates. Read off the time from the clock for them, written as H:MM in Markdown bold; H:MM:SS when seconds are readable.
**12:30**
